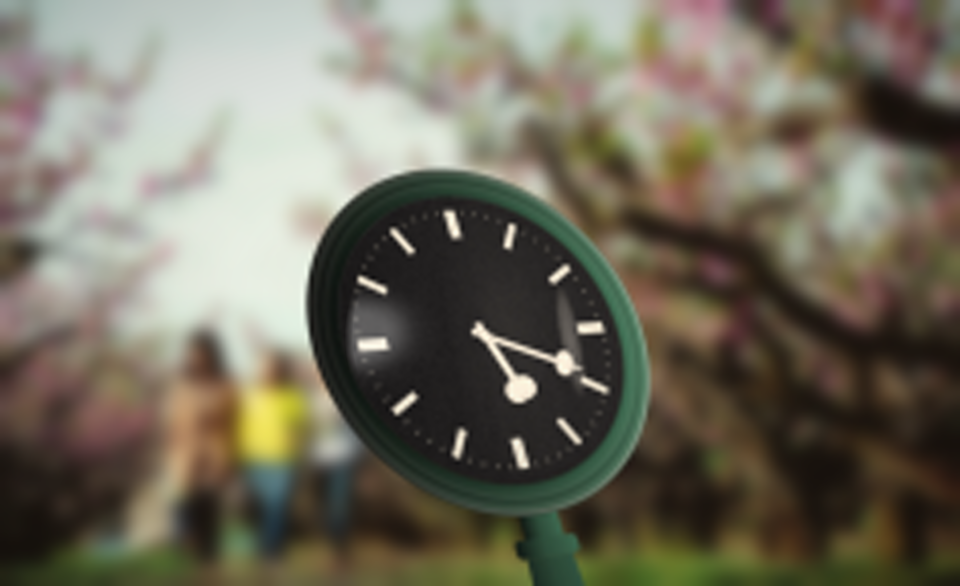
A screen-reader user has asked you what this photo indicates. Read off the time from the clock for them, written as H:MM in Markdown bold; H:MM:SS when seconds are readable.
**5:19**
